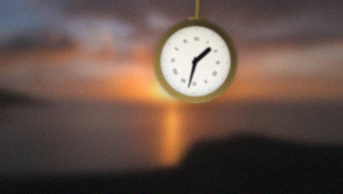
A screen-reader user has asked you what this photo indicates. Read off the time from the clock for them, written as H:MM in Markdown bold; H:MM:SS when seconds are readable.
**1:32**
